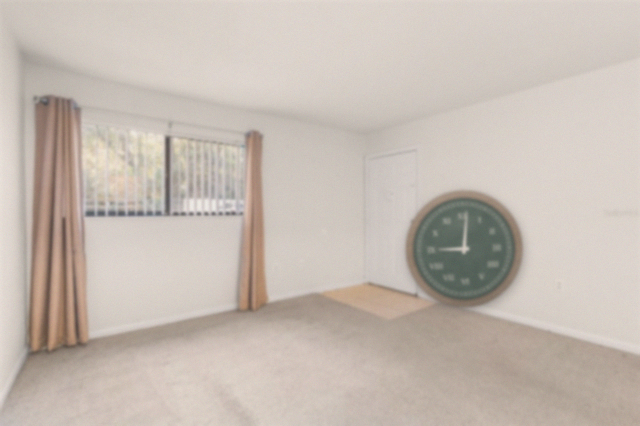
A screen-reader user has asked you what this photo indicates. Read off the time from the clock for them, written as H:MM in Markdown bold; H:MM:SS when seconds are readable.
**9:01**
